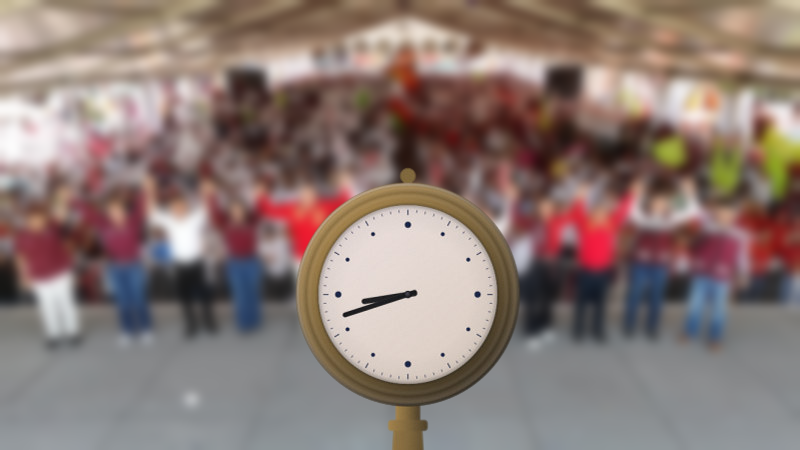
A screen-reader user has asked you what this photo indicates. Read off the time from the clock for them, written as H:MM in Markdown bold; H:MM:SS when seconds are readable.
**8:42**
